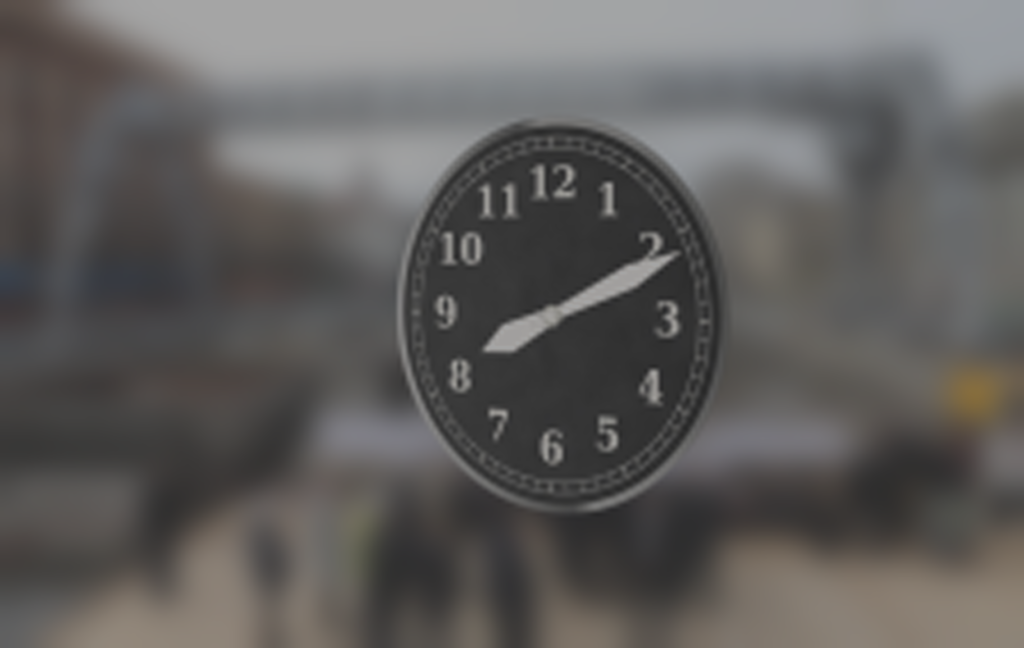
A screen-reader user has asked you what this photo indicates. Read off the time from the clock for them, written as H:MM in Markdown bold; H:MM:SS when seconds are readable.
**8:11**
